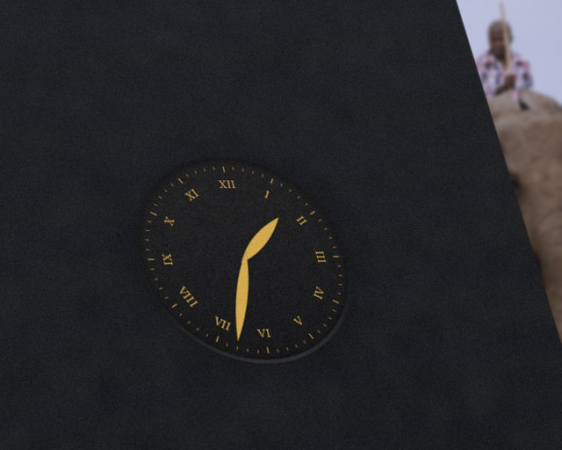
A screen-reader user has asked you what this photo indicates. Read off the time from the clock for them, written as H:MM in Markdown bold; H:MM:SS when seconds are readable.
**1:33**
